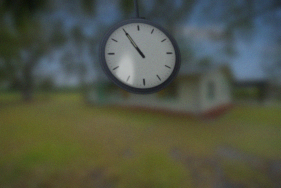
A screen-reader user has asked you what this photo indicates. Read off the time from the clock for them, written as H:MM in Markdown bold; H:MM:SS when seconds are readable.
**10:55**
